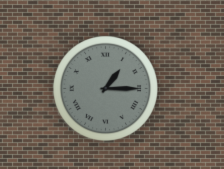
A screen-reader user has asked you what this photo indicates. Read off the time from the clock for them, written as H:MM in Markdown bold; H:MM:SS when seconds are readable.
**1:15**
